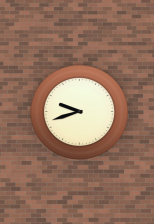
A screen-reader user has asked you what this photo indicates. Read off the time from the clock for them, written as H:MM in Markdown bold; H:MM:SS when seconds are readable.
**9:42**
